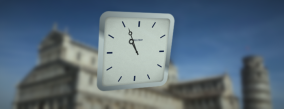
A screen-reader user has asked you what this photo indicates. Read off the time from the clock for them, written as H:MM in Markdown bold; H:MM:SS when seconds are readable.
**10:56**
